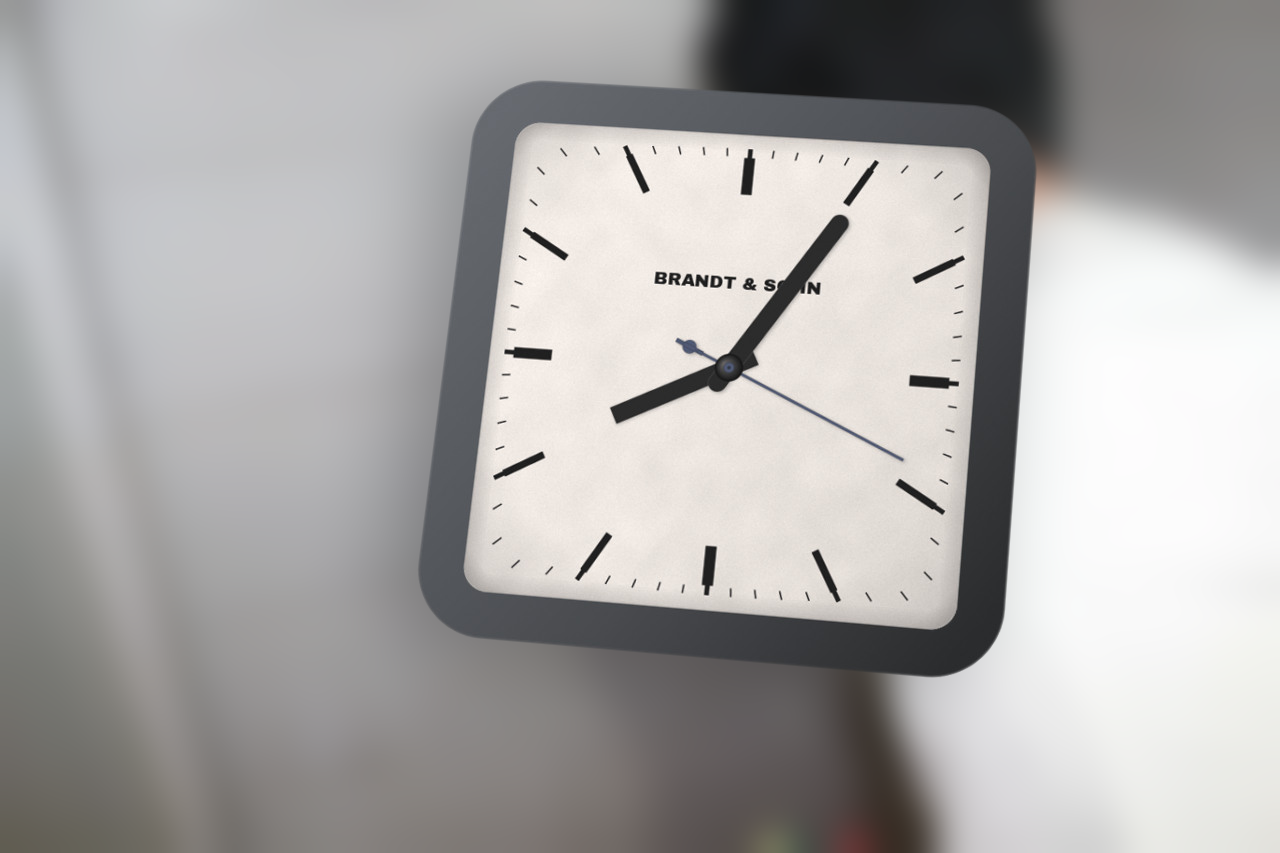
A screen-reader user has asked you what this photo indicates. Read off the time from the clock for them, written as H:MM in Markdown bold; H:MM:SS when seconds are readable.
**8:05:19**
